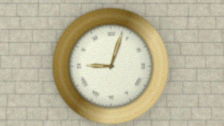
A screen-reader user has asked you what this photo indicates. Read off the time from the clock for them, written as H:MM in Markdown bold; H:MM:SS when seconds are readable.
**9:03**
